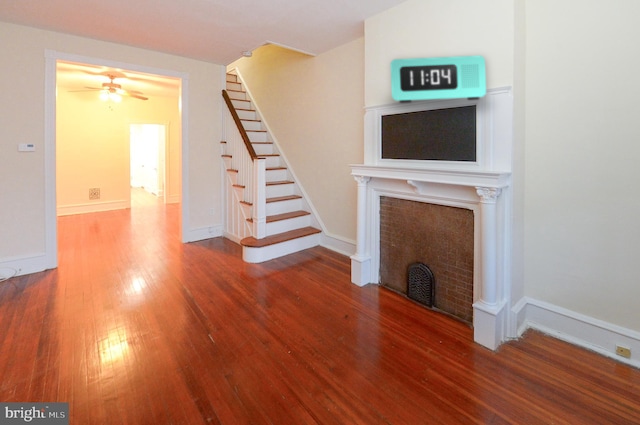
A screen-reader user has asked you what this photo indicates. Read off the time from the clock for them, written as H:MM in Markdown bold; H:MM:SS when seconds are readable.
**11:04**
